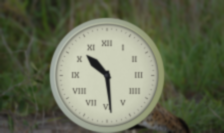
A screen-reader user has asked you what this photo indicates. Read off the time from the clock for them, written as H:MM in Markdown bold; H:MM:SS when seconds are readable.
**10:29**
